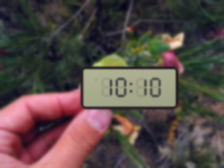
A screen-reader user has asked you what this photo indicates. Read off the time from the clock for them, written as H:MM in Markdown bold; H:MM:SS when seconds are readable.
**10:10**
